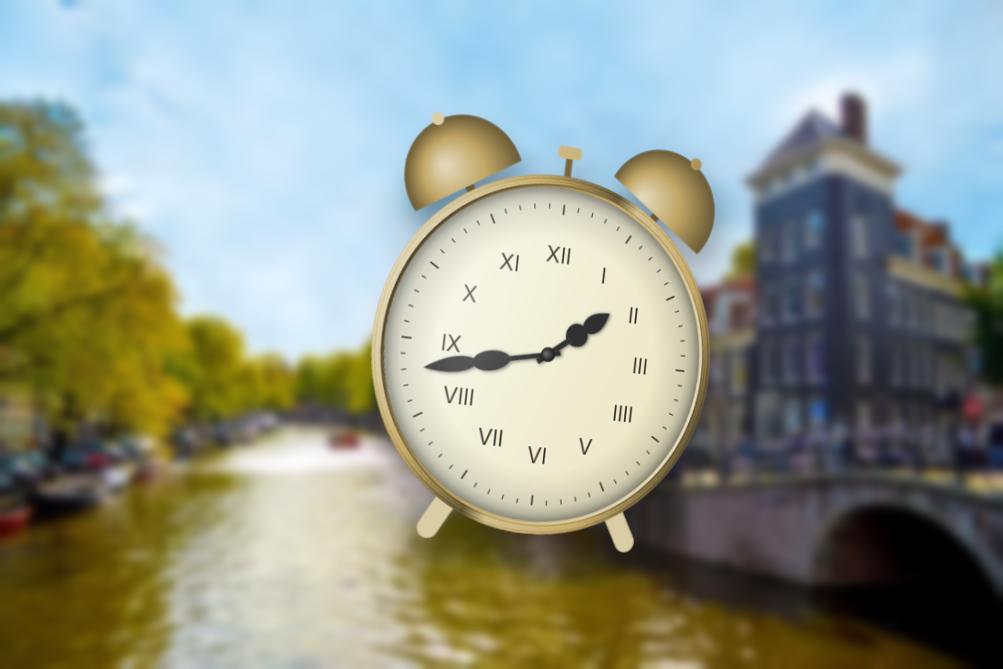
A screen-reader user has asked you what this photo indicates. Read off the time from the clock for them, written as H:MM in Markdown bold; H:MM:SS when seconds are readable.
**1:43**
